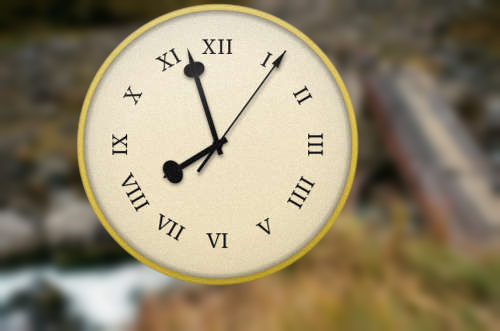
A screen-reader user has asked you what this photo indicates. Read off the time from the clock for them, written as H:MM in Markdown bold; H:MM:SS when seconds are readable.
**7:57:06**
